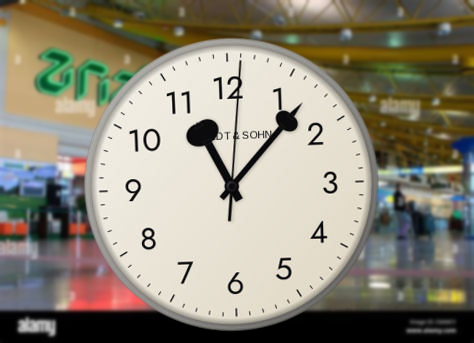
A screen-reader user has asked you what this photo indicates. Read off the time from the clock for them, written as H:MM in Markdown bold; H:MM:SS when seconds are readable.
**11:07:01**
